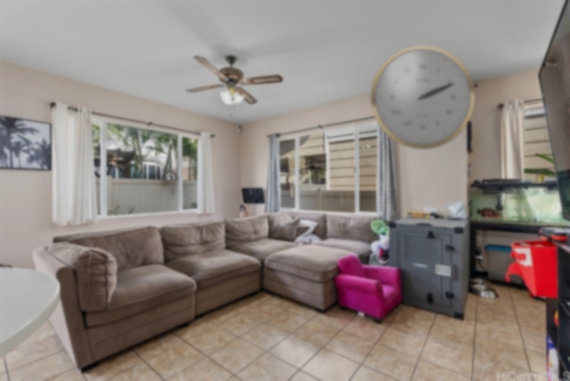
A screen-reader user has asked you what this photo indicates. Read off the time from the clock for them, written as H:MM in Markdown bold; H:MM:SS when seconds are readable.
**2:11**
